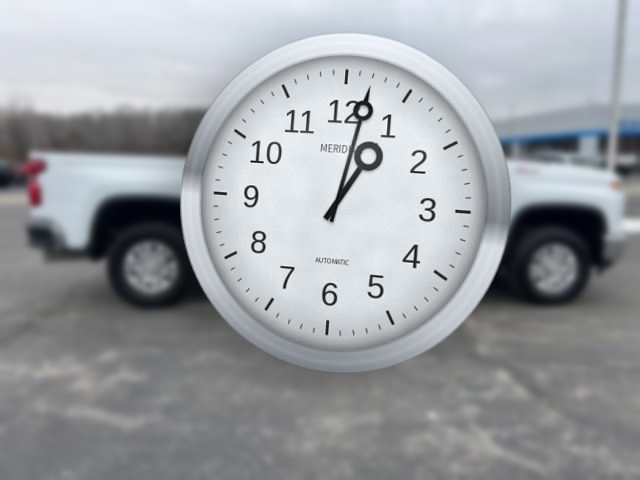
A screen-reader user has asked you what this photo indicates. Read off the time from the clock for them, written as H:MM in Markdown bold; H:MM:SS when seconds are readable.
**1:02**
